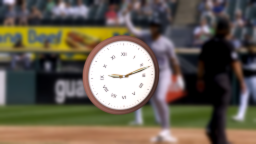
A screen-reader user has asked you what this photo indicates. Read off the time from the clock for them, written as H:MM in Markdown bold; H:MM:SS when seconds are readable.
**9:12**
